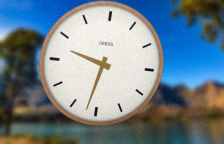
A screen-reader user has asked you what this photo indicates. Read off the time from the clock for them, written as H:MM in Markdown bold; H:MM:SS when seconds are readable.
**9:32**
